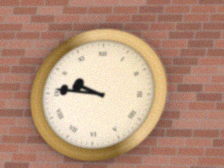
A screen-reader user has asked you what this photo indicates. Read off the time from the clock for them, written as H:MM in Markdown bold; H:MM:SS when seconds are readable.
**9:46**
